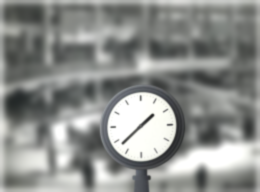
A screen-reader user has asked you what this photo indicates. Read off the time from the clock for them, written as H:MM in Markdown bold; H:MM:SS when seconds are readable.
**1:38**
